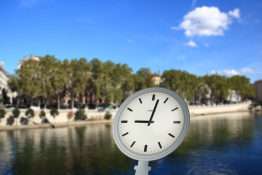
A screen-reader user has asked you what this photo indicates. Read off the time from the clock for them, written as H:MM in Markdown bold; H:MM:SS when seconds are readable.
**9:02**
